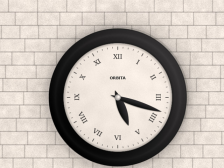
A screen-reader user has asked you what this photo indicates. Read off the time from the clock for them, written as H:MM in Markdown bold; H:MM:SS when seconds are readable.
**5:18**
